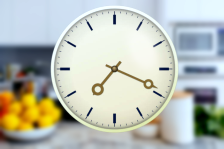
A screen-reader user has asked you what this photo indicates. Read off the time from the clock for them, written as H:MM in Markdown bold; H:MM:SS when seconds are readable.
**7:19**
